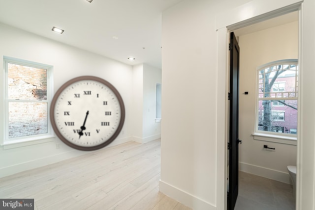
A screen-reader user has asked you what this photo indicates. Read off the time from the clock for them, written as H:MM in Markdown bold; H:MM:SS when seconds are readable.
**6:33**
